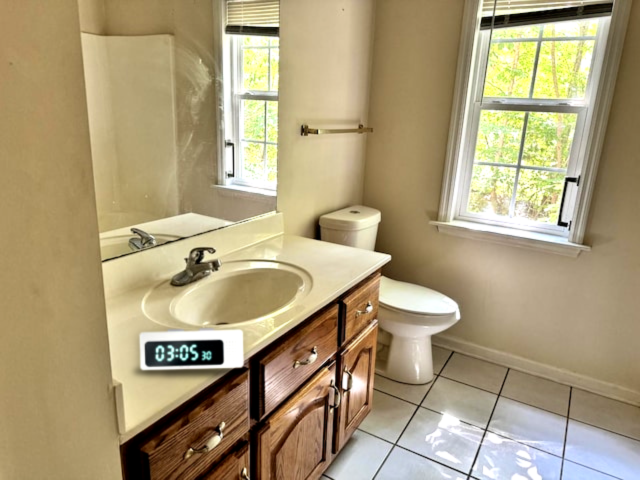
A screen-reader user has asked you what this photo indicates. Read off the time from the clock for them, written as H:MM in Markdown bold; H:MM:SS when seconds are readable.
**3:05**
